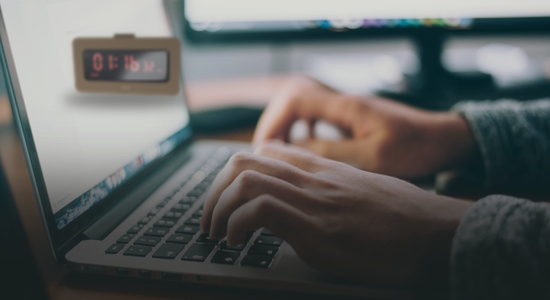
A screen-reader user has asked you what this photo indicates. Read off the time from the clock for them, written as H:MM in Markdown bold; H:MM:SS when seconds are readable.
**1:16**
